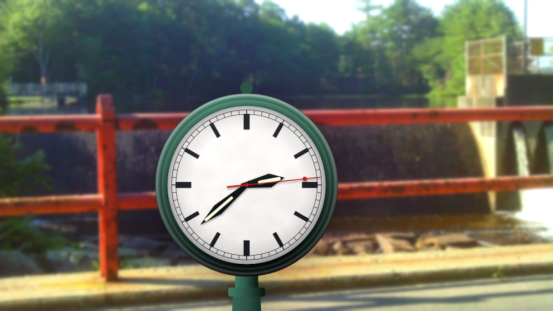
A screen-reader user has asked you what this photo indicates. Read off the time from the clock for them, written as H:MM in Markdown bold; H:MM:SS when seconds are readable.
**2:38:14**
